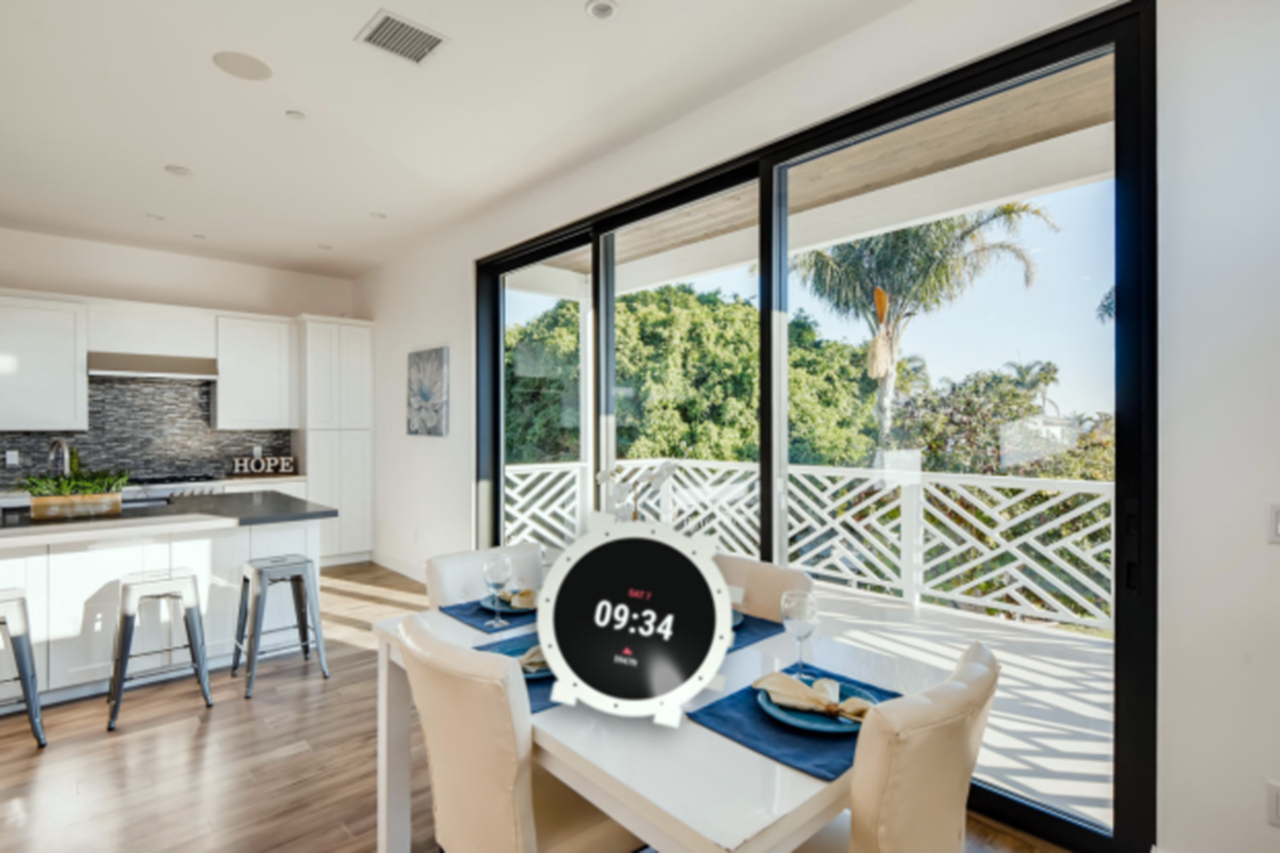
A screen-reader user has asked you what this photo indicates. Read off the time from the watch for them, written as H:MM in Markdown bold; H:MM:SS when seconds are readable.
**9:34**
